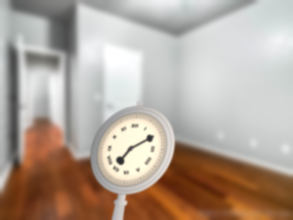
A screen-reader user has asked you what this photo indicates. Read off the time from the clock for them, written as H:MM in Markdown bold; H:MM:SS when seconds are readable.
**7:10**
